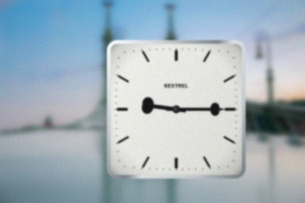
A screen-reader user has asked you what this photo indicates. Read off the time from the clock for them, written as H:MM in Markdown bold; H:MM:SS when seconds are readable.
**9:15**
